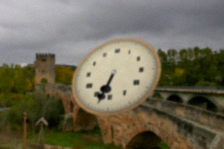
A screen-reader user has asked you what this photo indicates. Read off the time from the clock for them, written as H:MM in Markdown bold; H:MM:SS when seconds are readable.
**6:33**
